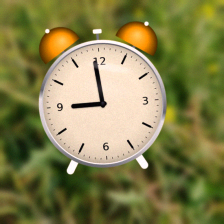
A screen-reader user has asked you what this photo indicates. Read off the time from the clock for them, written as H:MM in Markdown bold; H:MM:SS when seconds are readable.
**8:59**
